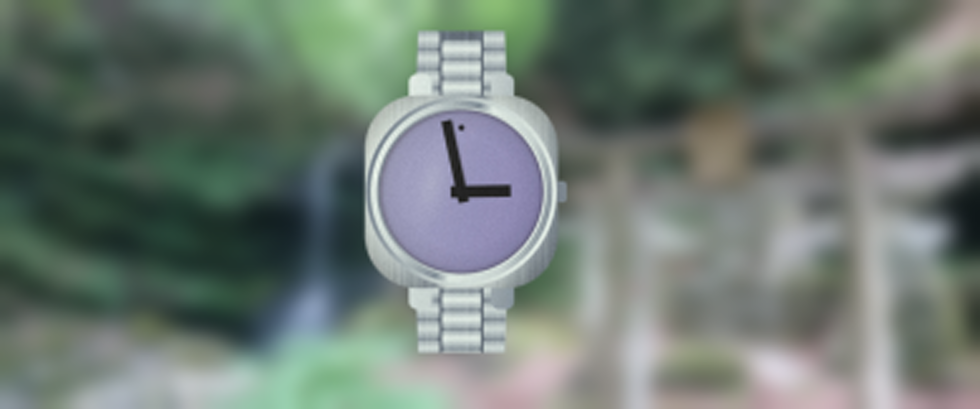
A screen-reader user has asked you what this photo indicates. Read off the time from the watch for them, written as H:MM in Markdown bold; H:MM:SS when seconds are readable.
**2:58**
